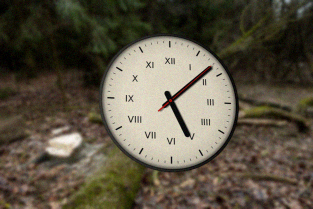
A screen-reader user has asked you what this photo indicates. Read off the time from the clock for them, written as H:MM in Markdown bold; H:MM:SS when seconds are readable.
**5:08:08**
